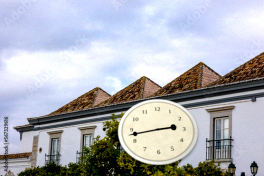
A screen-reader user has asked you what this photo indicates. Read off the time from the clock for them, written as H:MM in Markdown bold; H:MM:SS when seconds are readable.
**2:43**
